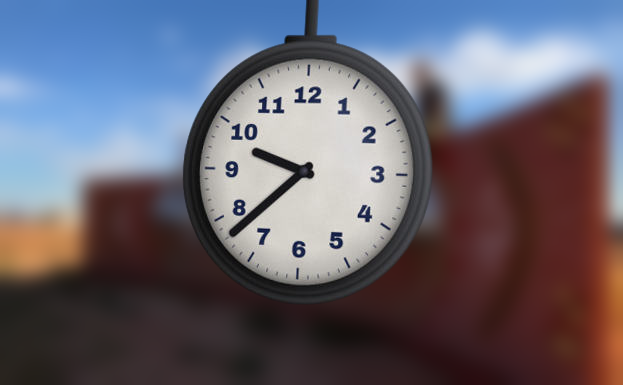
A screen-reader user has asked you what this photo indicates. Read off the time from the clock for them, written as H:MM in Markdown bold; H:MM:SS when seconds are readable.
**9:38**
